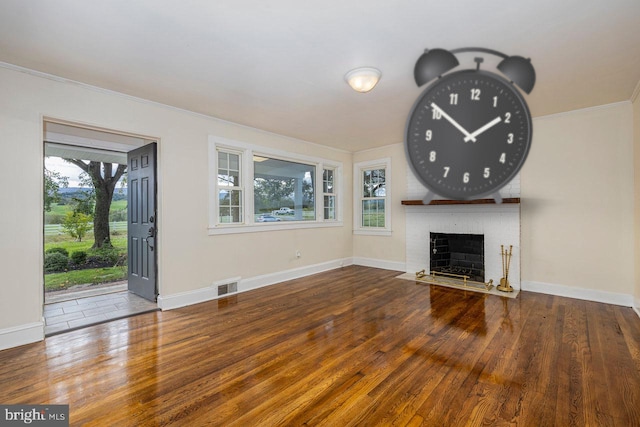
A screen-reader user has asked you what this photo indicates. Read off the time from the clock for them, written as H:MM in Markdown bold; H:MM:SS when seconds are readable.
**1:51**
